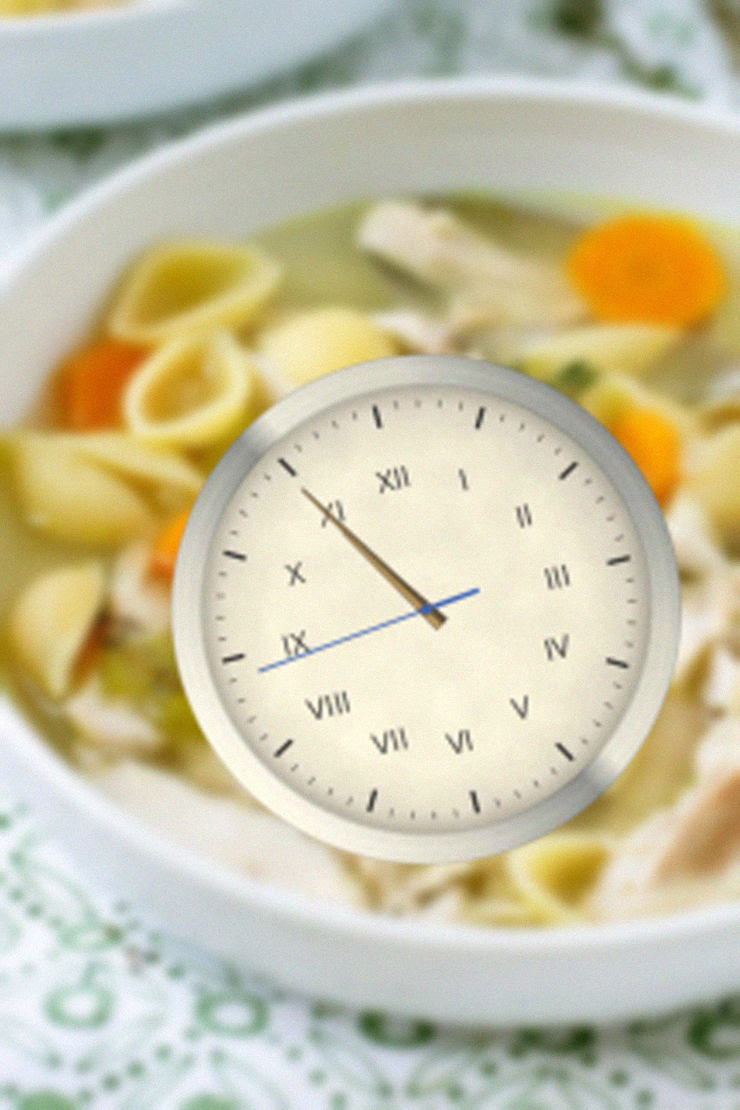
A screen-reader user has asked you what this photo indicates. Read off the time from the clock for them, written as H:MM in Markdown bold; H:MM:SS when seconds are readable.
**10:54:44**
